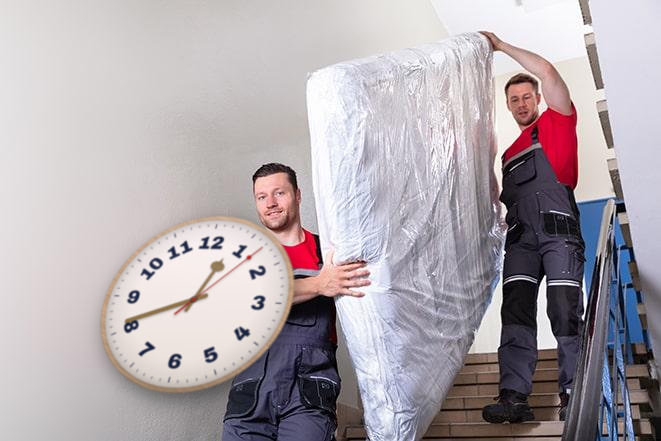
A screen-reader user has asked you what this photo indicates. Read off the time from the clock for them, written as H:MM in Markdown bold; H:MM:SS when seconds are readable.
**12:41:07**
